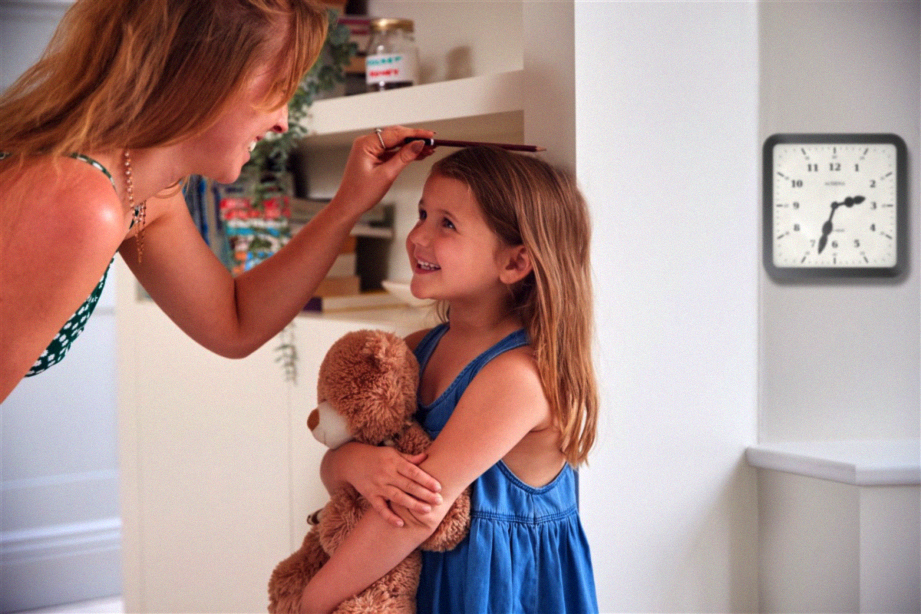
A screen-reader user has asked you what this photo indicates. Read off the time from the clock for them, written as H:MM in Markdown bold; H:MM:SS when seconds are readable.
**2:33**
